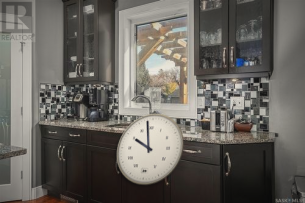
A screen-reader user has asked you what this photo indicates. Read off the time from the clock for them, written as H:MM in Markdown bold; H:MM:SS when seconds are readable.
**9:58**
